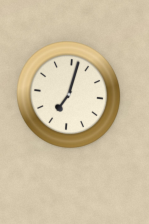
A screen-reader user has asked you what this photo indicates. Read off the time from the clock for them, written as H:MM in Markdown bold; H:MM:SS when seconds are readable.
**7:02**
